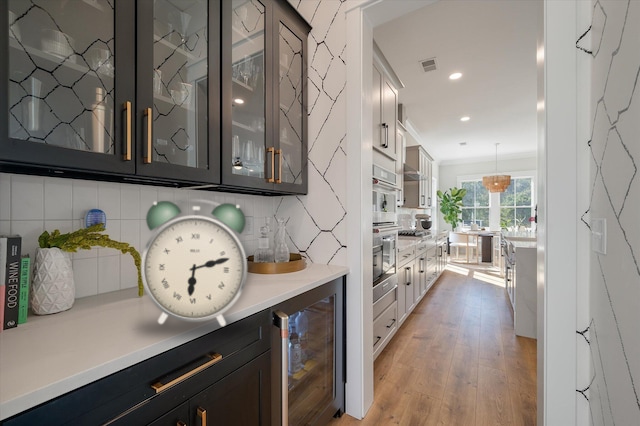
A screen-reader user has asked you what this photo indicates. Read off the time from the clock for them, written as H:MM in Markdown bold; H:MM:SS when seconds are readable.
**6:12**
